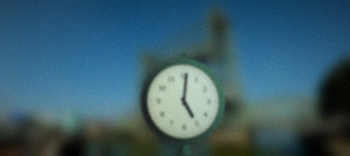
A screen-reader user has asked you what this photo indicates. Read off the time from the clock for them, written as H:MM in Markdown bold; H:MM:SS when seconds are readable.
**5:01**
